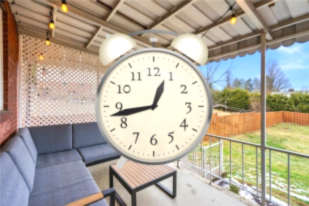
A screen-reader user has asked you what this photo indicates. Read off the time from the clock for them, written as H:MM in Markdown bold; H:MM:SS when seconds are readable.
**12:43**
